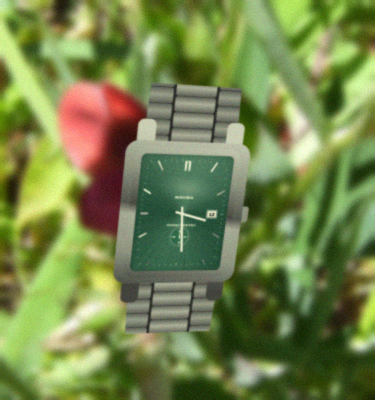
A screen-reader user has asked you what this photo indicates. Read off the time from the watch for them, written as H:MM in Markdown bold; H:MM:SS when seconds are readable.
**3:29**
